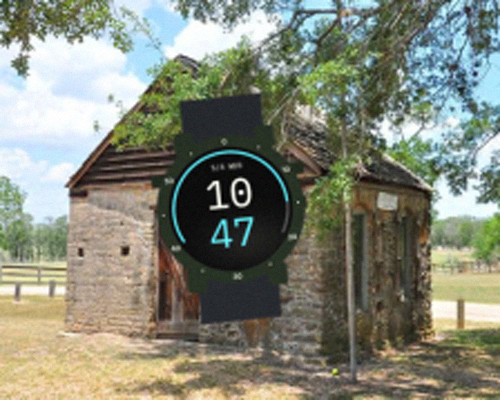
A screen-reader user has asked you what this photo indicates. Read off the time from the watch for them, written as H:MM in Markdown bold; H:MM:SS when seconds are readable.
**10:47**
